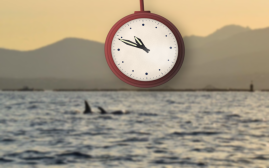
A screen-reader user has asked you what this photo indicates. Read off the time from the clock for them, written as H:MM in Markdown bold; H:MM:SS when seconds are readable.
**10:49**
